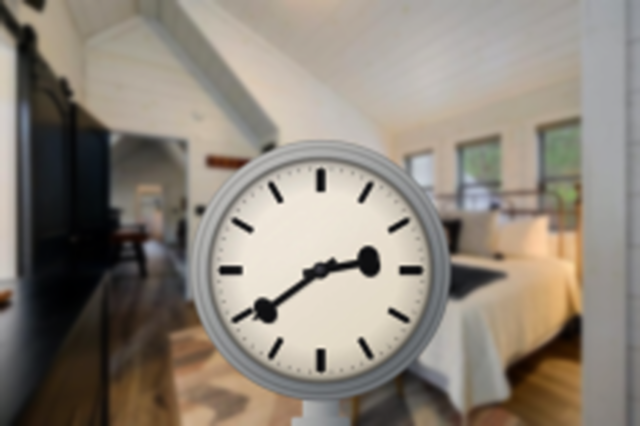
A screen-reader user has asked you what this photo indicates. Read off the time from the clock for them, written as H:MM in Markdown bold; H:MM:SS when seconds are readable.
**2:39**
